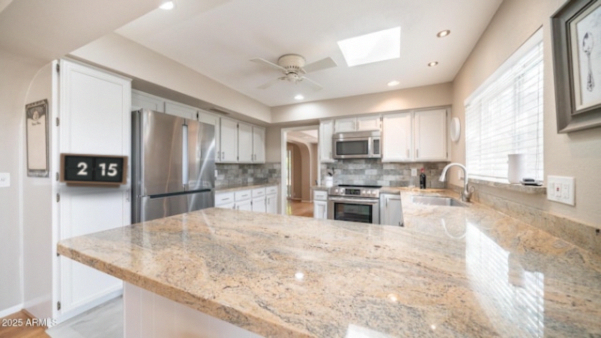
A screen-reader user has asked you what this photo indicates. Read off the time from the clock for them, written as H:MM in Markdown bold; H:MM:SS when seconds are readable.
**2:15**
